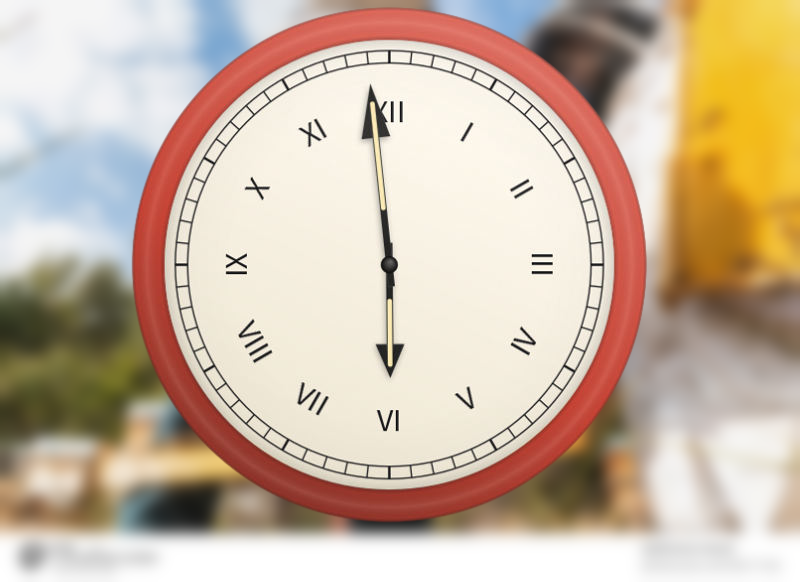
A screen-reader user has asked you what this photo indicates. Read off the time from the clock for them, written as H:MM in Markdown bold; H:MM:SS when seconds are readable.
**5:59**
